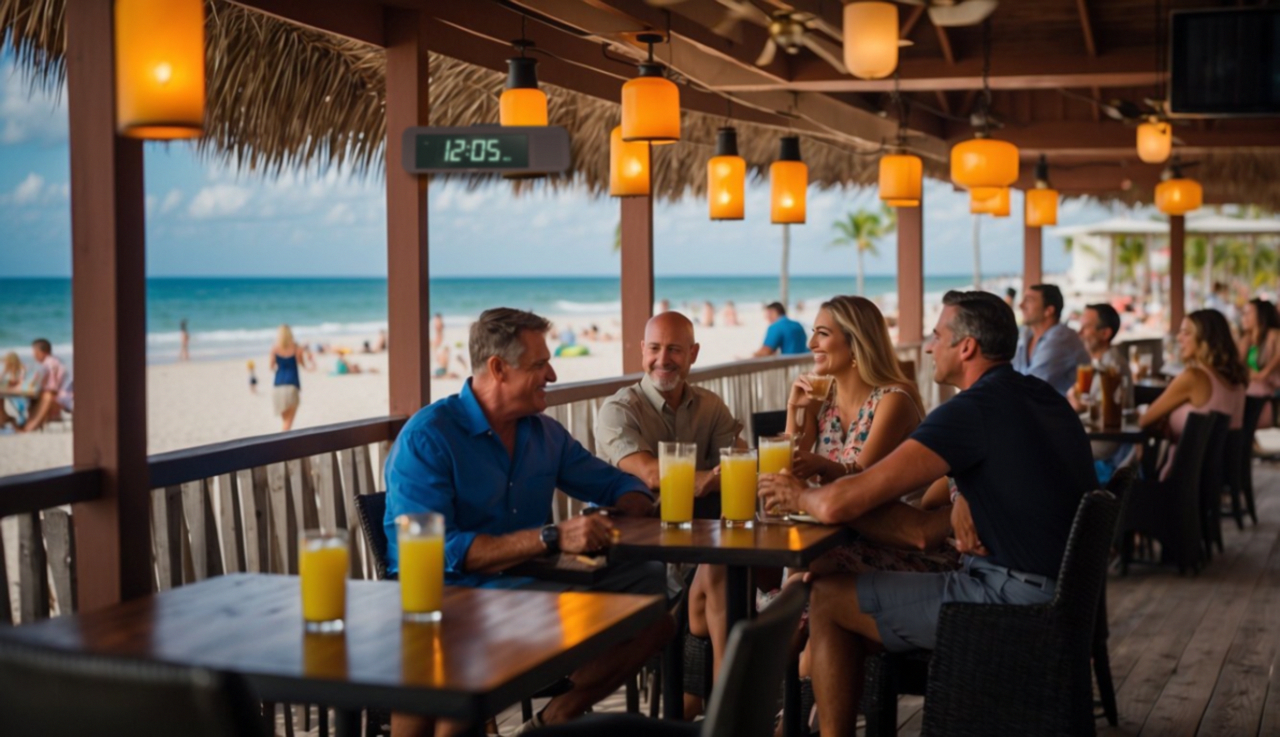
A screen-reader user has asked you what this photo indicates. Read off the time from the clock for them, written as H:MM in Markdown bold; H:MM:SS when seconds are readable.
**12:05**
